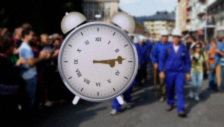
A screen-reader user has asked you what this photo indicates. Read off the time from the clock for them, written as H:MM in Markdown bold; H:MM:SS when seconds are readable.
**3:14**
